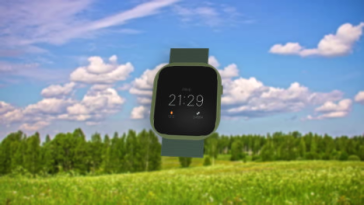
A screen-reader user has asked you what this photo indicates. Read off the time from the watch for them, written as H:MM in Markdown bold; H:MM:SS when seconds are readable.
**21:29**
